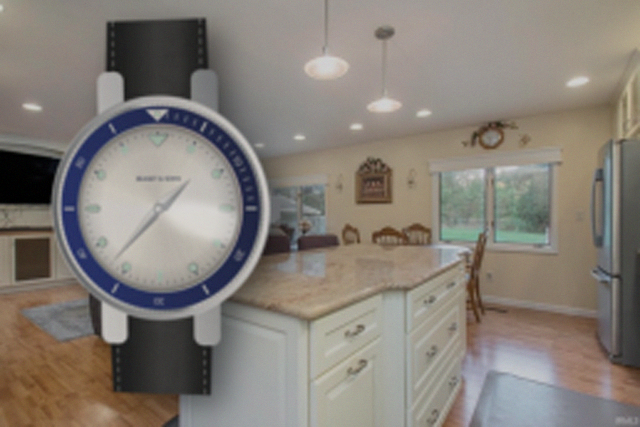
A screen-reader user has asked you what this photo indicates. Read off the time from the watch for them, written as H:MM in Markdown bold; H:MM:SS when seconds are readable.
**1:37**
